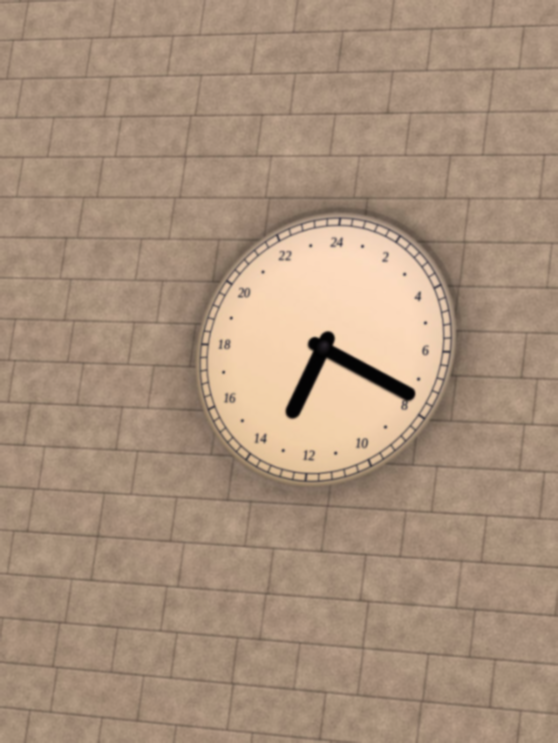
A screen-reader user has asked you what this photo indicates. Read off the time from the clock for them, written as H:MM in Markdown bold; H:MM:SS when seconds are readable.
**13:19**
